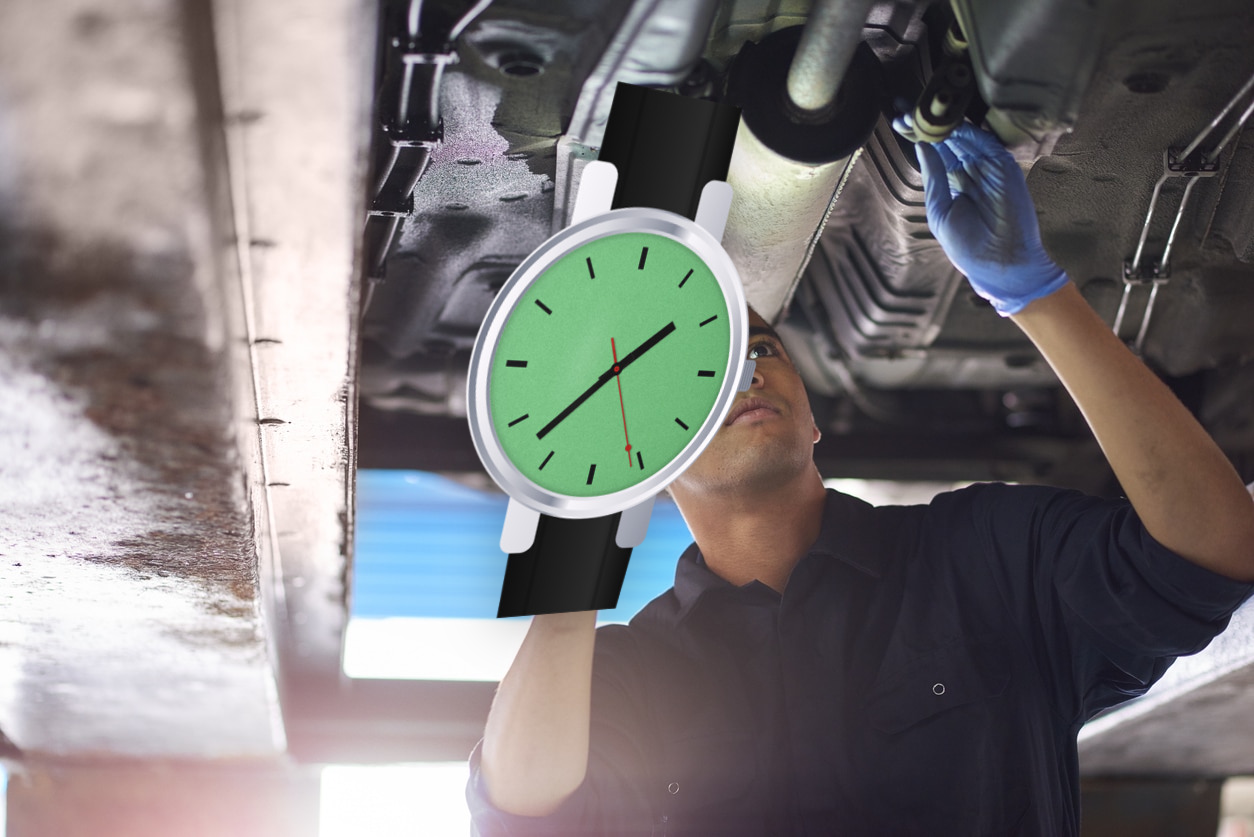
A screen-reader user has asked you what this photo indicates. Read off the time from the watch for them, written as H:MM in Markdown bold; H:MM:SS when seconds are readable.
**1:37:26**
